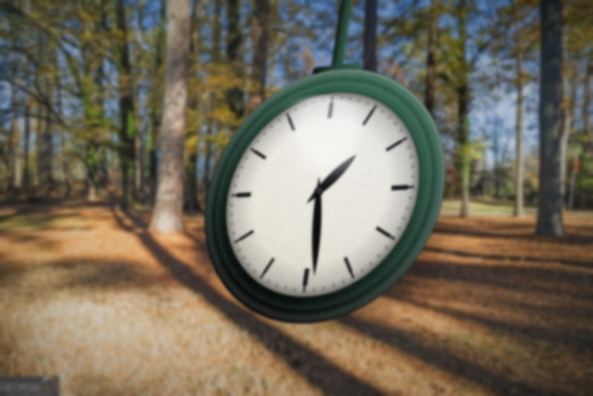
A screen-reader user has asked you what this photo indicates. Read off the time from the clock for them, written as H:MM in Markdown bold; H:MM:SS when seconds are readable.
**1:29**
